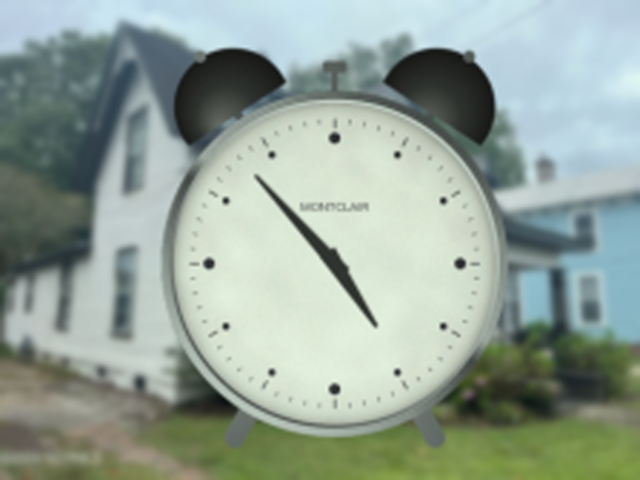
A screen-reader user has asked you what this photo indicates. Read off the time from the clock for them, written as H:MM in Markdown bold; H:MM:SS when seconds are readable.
**4:53**
